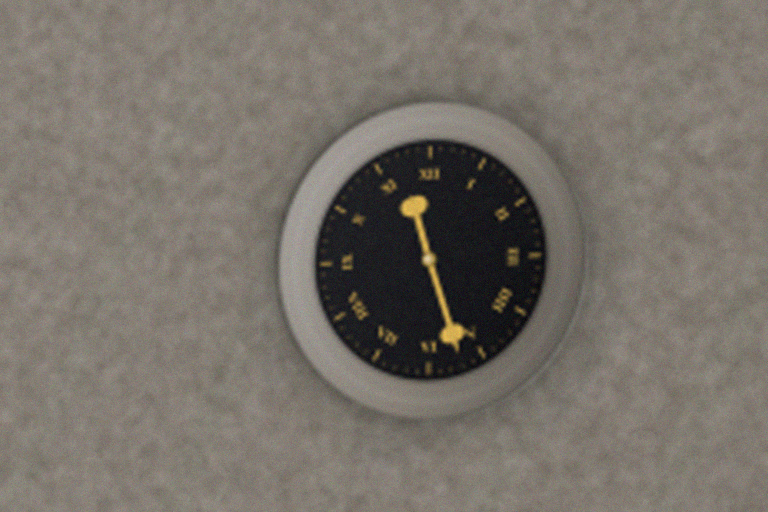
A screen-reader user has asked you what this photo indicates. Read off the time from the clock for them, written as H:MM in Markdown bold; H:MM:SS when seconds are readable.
**11:27**
